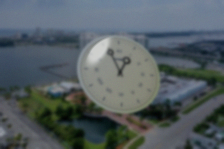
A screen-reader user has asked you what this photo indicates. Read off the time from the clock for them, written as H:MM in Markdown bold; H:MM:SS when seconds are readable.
**12:56**
